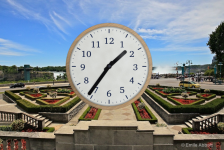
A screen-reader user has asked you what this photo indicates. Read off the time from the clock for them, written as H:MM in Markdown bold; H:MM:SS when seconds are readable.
**1:36**
